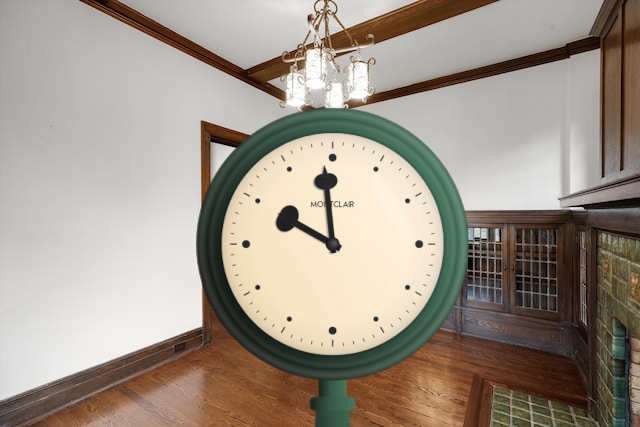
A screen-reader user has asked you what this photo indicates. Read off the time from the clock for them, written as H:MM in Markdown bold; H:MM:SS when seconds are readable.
**9:59**
